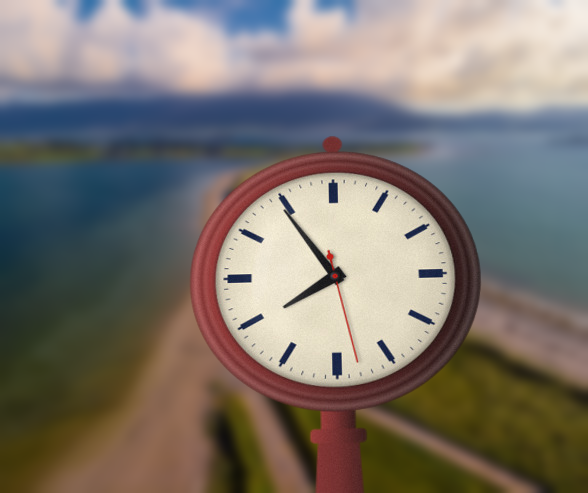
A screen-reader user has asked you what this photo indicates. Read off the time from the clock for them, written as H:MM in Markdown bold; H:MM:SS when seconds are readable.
**7:54:28**
